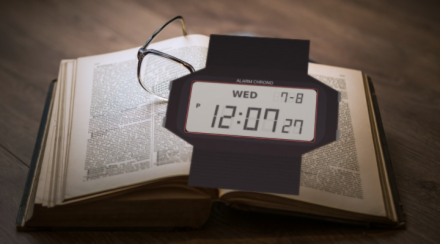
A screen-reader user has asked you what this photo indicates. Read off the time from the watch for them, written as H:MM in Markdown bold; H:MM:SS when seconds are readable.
**12:07:27**
